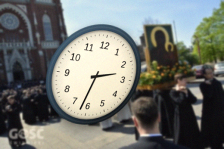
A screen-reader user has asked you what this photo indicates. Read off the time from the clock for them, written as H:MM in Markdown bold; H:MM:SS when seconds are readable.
**2:32**
